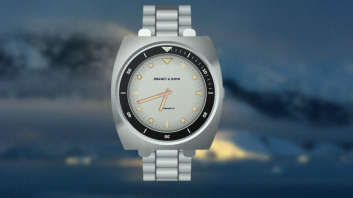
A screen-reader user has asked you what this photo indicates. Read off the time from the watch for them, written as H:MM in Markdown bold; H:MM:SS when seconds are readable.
**6:42**
